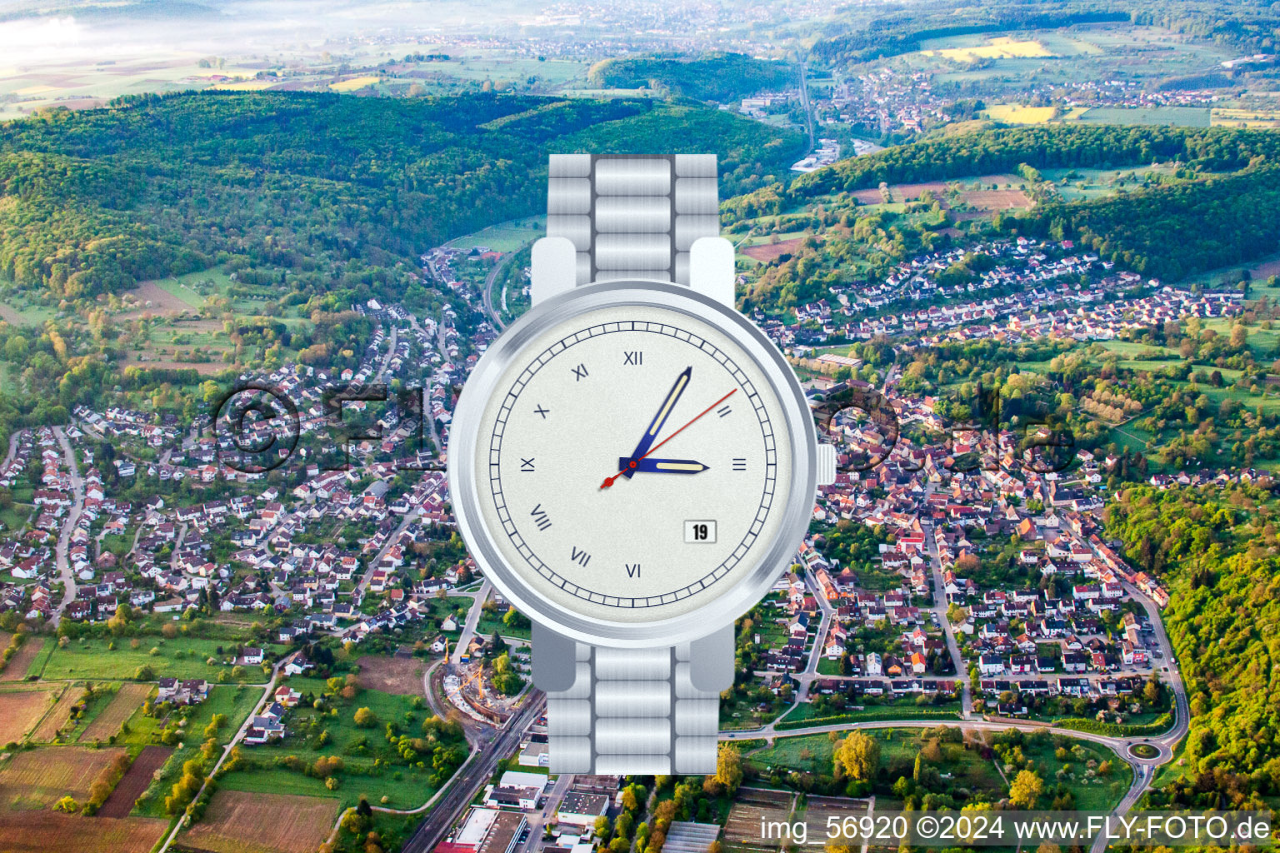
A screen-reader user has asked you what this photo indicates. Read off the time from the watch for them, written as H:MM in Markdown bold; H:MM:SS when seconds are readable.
**3:05:09**
